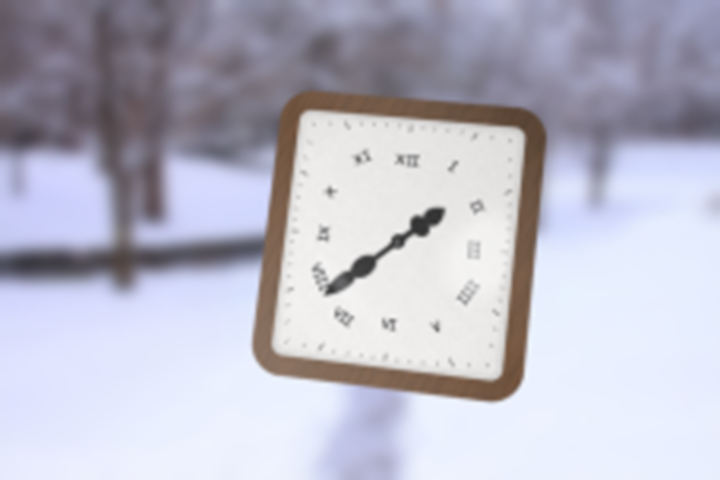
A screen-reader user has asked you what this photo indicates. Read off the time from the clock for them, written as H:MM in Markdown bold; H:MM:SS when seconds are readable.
**1:38**
